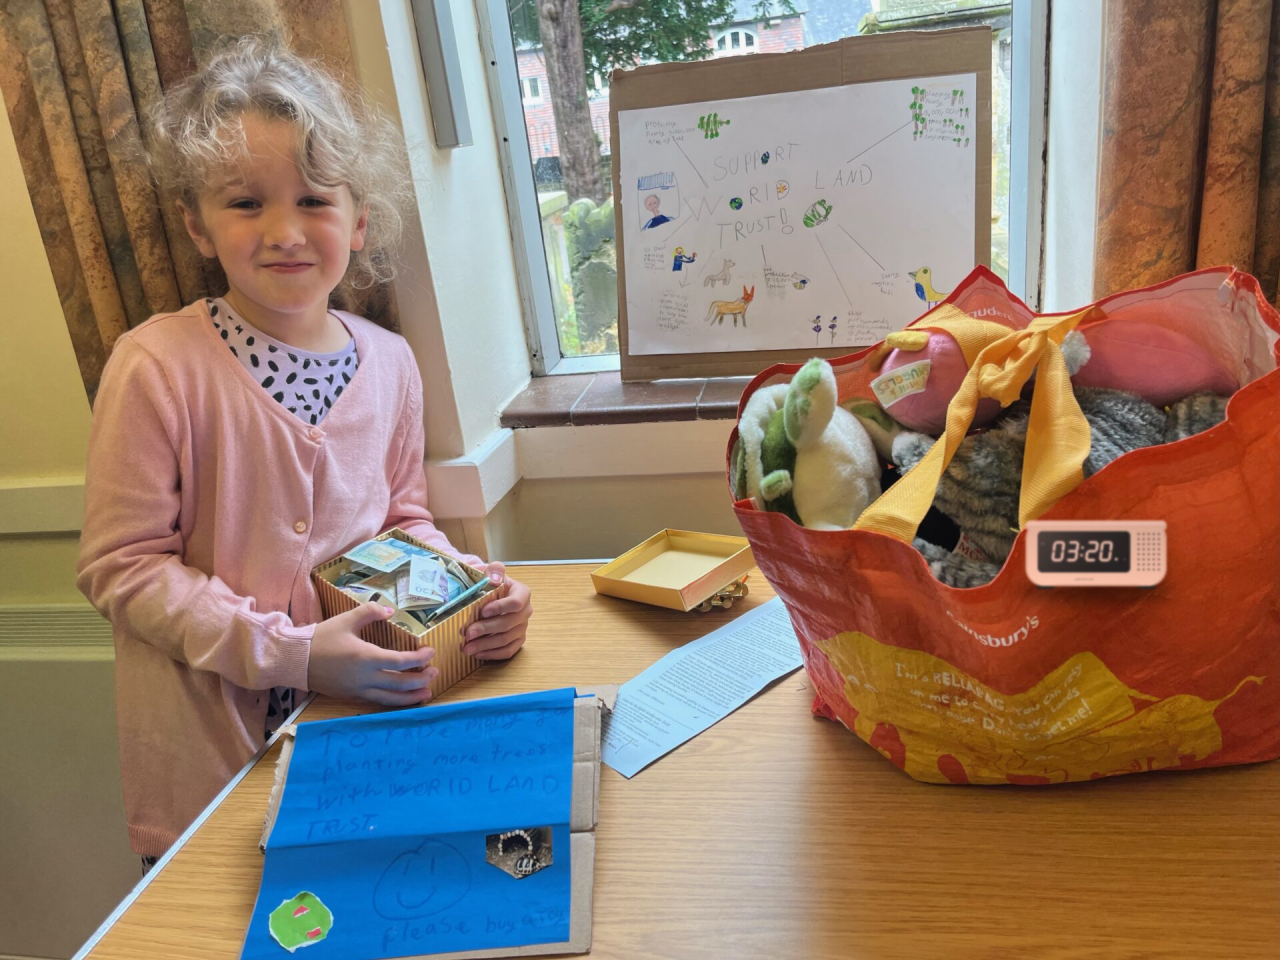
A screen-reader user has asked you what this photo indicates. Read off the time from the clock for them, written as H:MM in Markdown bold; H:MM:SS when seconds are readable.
**3:20**
